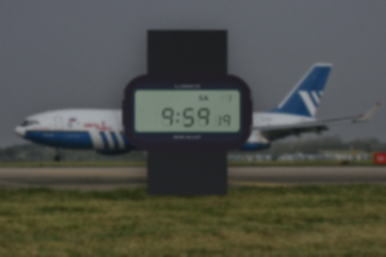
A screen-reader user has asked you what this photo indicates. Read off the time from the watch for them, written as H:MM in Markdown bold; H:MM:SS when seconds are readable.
**9:59:19**
